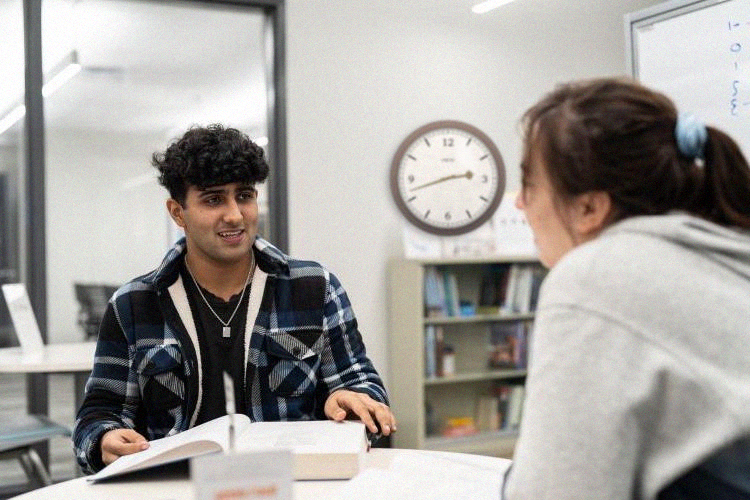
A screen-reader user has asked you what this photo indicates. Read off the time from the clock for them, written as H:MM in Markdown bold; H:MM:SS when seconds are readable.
**2:42**
